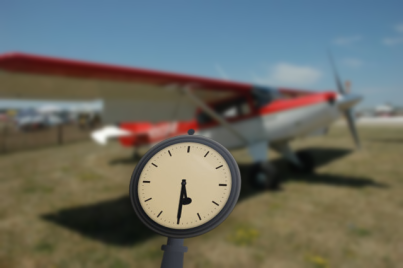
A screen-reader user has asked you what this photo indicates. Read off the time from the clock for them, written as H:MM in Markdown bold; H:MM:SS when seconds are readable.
**5:30**
